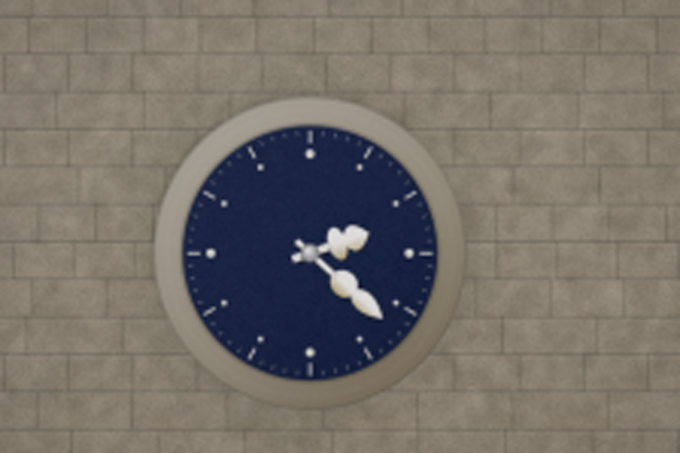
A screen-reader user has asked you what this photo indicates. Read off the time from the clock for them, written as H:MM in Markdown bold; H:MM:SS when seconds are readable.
**2:22**
